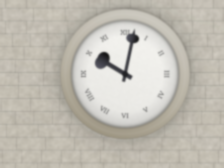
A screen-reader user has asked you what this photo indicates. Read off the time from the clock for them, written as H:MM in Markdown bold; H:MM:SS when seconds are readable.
**10:02**
